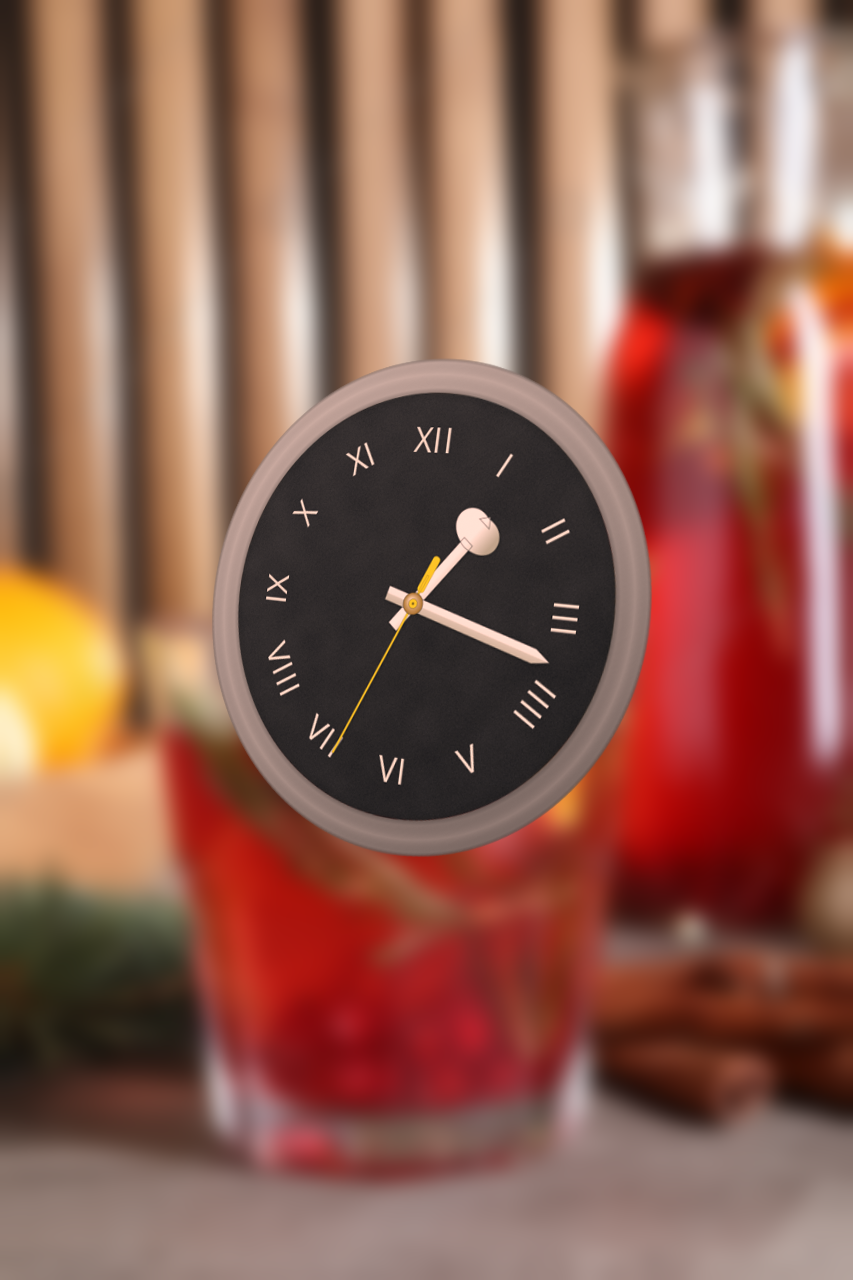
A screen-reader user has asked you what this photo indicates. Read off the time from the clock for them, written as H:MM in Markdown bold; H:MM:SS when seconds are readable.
**1:17:34**
